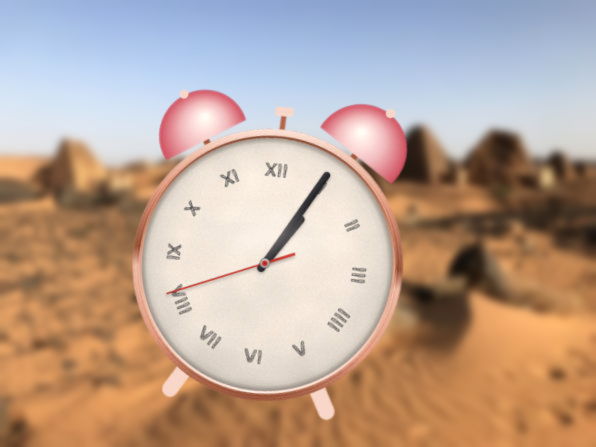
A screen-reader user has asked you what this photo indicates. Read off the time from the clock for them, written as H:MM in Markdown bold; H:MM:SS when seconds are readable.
**1:04:41**
